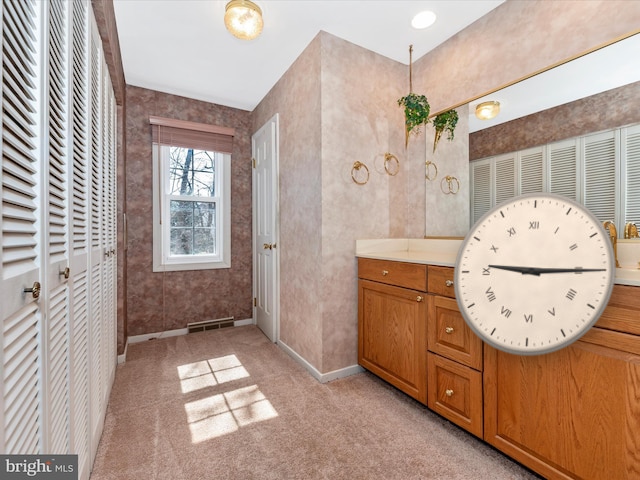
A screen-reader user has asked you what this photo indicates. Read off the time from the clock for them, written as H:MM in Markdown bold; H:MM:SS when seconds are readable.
**9:15**
